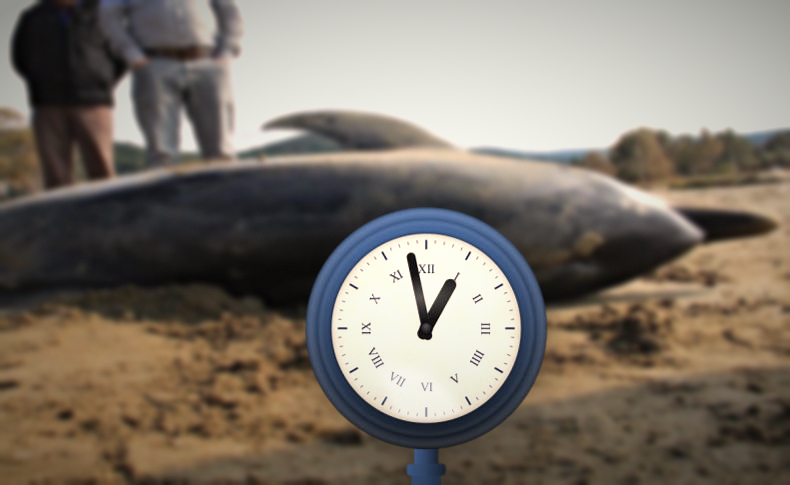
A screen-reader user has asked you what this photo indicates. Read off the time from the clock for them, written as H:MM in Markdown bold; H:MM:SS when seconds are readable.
**12:58**
